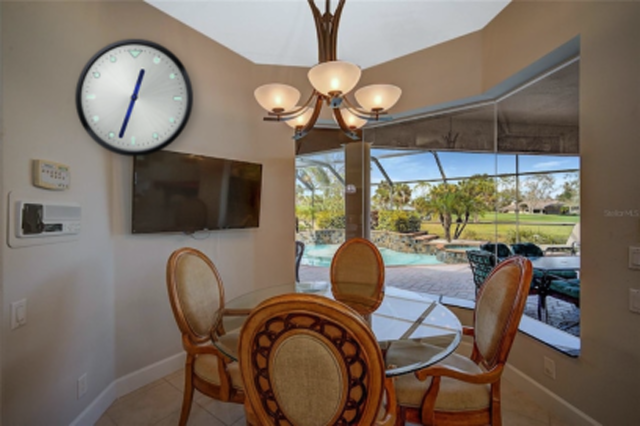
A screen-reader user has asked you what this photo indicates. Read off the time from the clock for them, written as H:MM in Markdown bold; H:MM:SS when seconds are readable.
**12:33**
